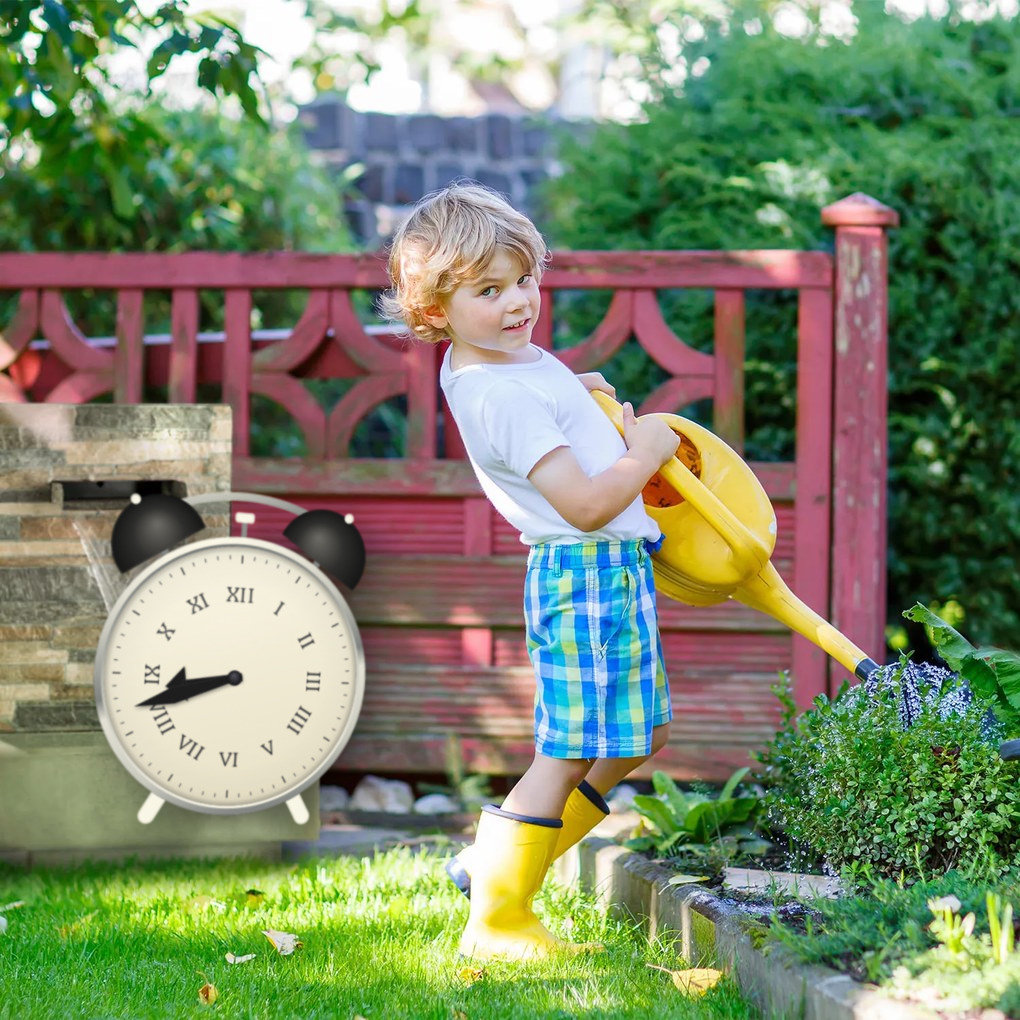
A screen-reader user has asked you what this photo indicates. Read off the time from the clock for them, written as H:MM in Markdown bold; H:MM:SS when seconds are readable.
**8:42**
